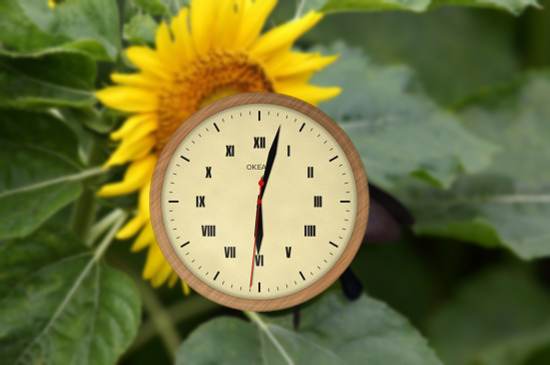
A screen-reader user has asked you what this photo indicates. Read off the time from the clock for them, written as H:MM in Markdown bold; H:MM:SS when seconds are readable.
**6:02:31**
